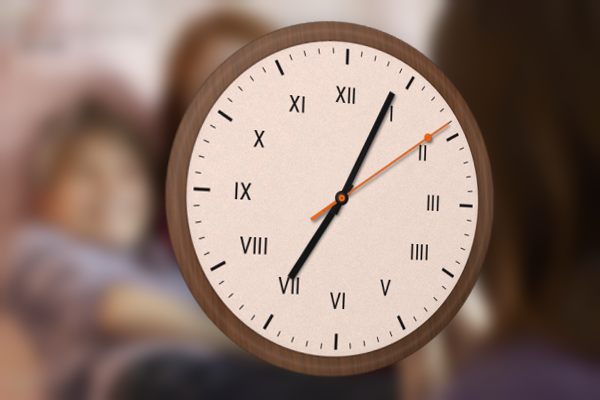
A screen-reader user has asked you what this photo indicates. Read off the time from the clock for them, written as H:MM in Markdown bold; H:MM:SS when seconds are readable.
**7:04:09**
